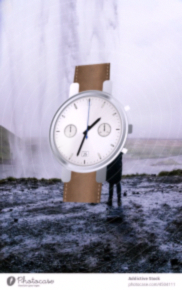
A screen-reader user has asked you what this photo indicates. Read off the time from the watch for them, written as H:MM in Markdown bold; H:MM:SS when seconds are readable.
**1:33**
